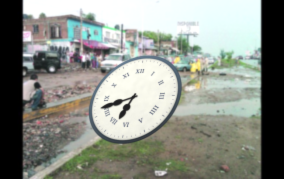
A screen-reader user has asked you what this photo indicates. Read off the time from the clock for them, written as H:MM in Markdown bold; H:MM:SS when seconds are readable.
**6:42**
